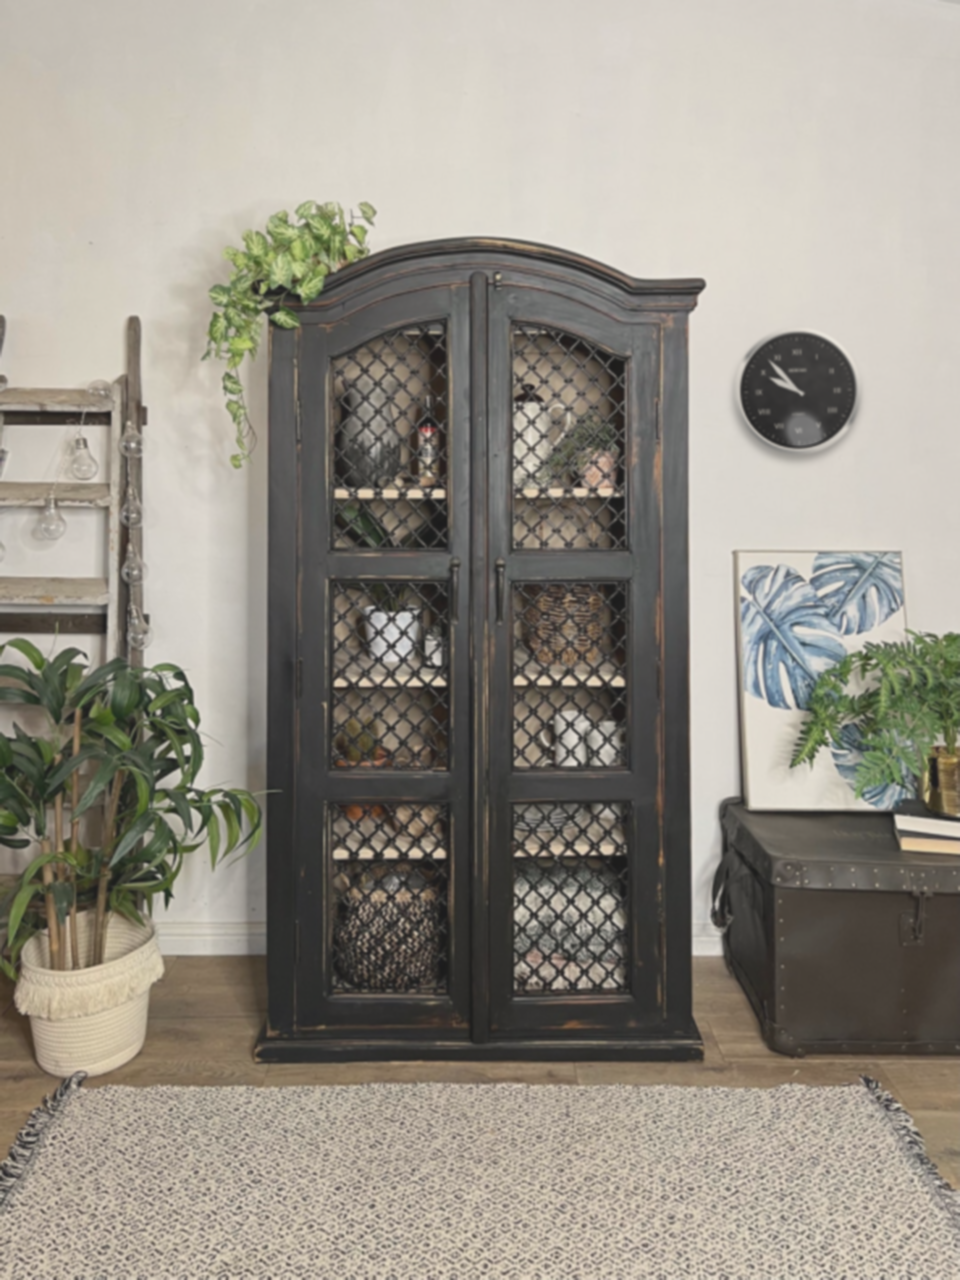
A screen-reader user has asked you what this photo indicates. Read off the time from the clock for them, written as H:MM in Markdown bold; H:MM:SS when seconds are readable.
**9:53**
